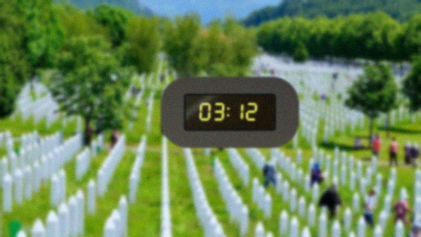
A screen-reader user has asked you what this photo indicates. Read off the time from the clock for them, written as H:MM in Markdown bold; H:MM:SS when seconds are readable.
**3:12**
